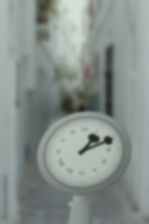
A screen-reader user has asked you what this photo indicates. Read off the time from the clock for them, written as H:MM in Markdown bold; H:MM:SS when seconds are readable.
**1:11**
